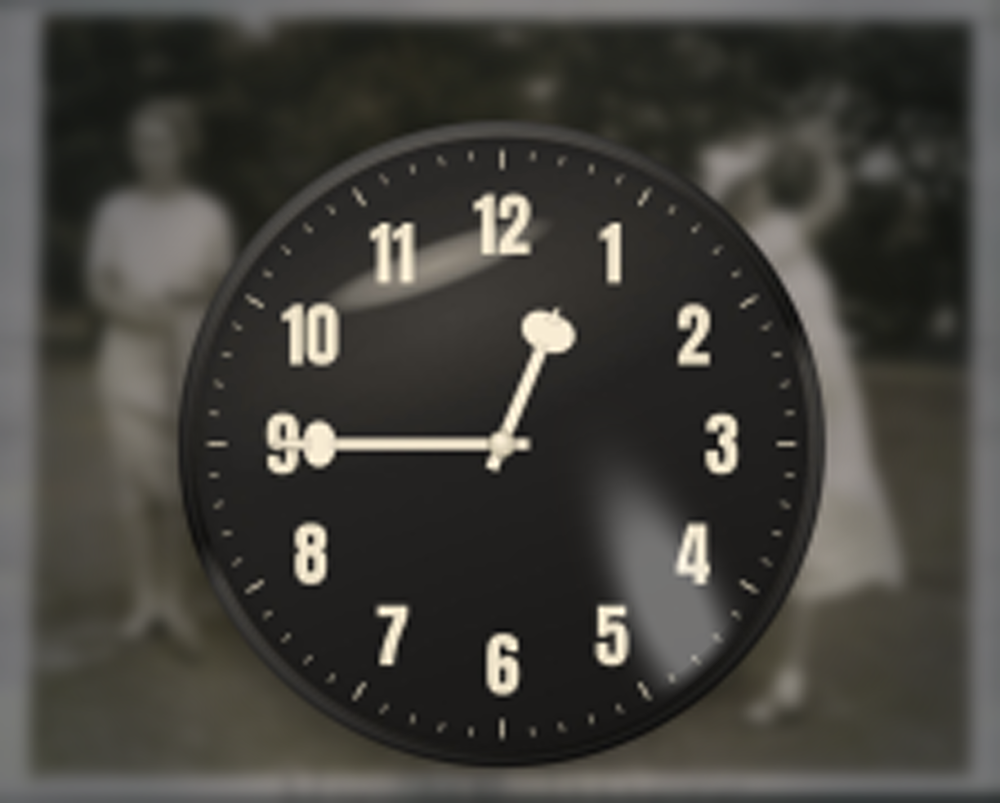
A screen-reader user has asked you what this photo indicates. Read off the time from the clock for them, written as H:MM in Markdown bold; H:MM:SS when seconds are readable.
**12:45**
